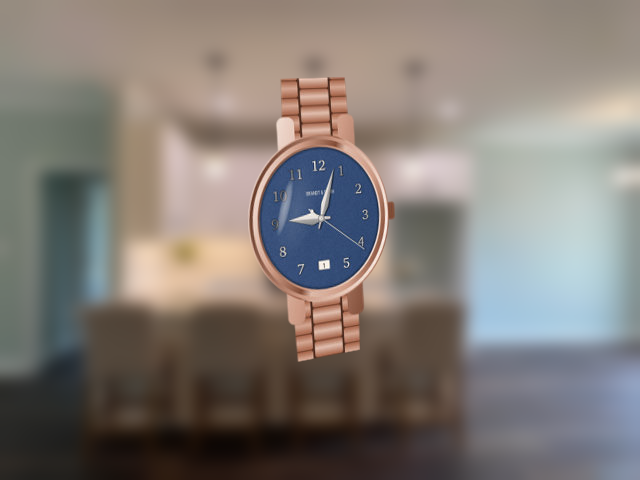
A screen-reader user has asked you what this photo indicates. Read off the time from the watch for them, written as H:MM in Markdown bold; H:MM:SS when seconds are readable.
**9:03:21**
